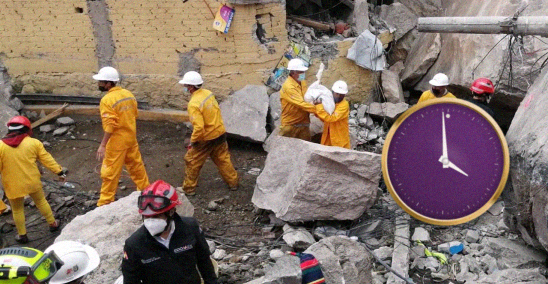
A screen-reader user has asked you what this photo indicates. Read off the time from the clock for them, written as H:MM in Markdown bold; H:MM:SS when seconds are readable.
**3:59**
